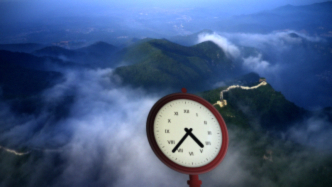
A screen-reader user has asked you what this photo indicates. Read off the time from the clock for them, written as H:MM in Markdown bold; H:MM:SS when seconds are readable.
**4:37**
